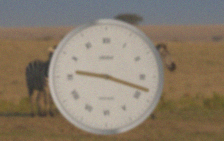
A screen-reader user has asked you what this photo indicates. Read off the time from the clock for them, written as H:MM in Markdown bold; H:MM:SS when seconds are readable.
**9:18**
